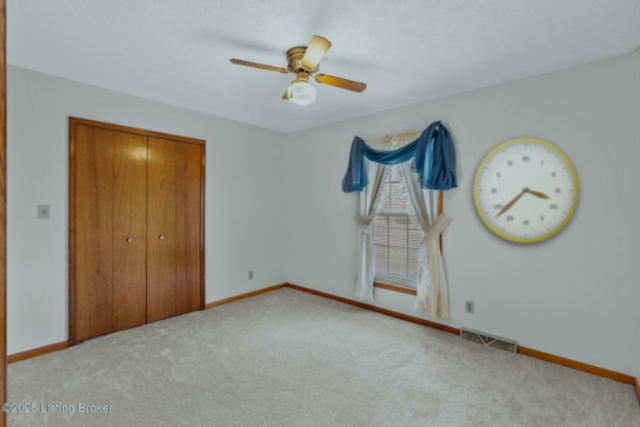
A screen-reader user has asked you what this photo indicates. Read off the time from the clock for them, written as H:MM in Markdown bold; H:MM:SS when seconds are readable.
**3:38**
